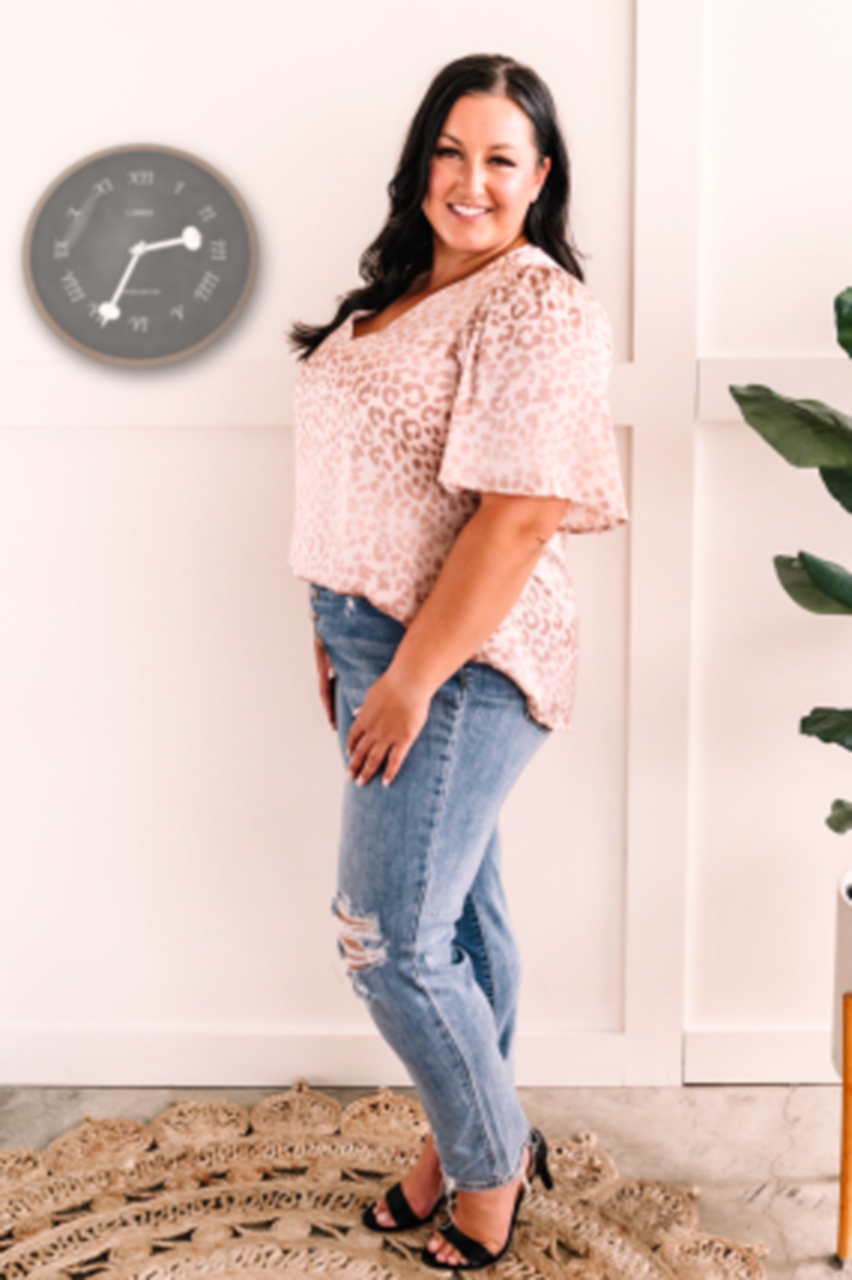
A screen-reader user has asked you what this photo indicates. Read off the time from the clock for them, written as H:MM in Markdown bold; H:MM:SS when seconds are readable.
**2:34**
